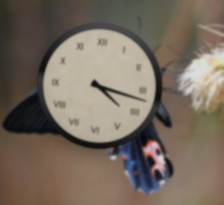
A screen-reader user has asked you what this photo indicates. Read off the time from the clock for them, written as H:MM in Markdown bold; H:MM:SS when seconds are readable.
**4:17**
